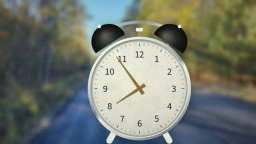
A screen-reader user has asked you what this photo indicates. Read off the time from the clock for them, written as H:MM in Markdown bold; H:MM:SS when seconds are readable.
**7:54**
